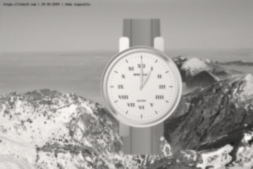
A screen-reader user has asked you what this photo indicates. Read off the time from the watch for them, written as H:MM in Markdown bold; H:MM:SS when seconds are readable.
**1:00**
